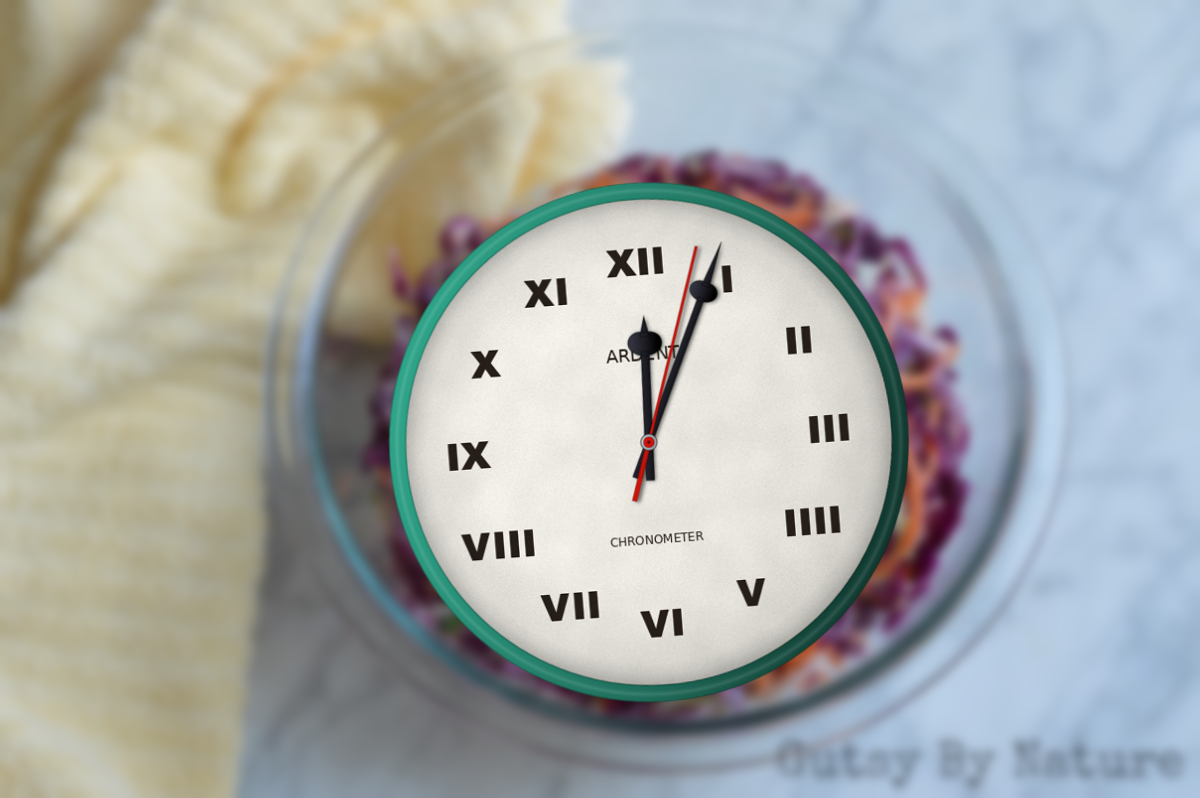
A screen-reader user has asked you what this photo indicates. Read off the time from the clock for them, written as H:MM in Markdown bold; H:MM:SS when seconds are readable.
**12:04:03**
